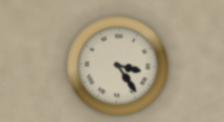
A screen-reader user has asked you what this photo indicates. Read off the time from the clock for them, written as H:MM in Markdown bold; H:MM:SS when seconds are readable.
**3:24**
